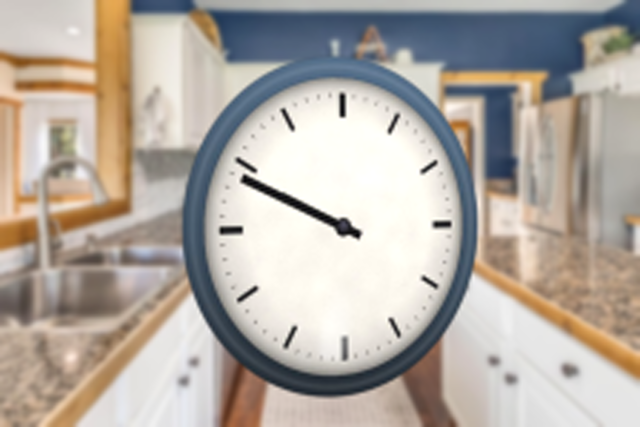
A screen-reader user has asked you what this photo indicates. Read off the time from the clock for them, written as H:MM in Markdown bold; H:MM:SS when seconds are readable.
**9:49**
